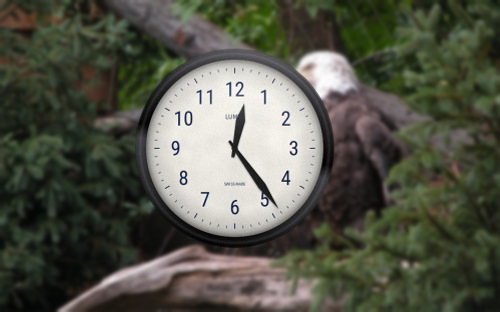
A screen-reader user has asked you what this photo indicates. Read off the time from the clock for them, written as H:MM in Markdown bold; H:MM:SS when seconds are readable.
**12:24**
